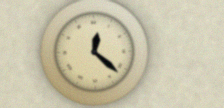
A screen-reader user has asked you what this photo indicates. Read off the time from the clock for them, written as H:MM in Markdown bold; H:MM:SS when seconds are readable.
**12:22**
